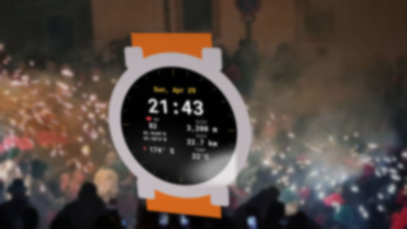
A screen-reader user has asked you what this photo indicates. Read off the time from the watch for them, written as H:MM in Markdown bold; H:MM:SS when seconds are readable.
**21:43**
